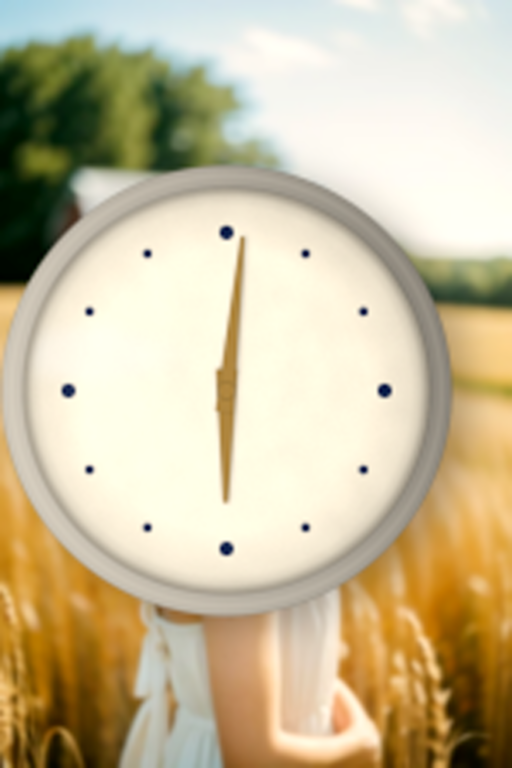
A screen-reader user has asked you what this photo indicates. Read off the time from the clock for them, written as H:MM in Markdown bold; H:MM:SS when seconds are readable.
**6:01**
